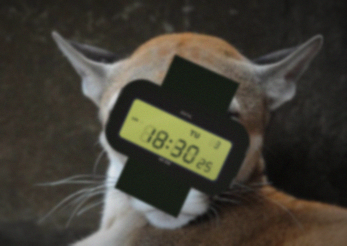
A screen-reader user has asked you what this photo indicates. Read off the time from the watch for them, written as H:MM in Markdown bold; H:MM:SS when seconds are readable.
**18:30**
